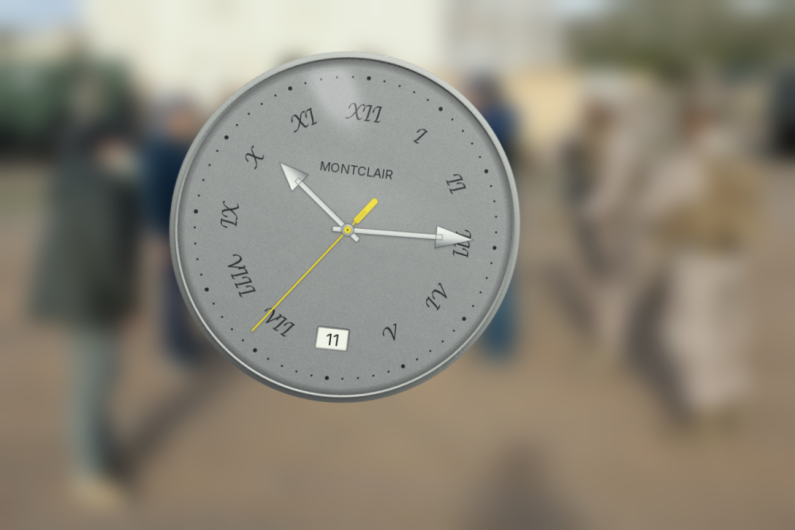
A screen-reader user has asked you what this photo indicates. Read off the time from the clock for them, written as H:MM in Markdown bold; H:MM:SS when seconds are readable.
**10:14:36**
